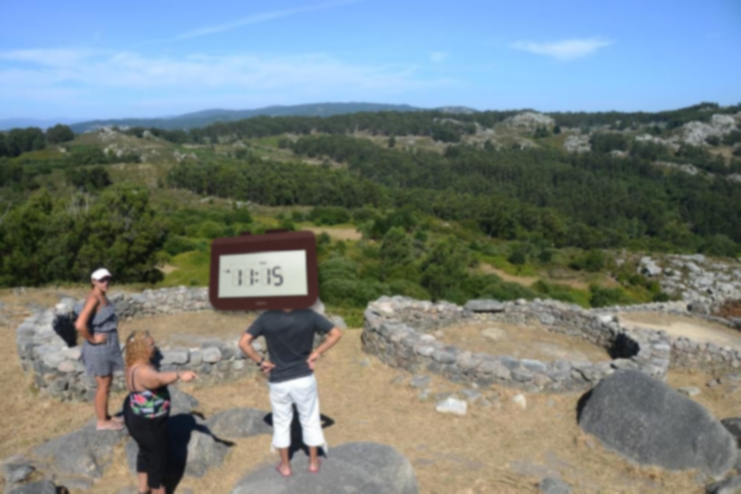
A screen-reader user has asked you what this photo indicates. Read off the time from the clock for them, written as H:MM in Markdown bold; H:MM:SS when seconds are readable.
**11:15**
